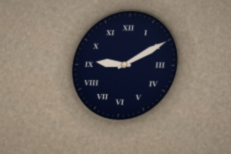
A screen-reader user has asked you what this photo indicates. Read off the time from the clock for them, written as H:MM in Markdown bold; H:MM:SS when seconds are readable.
**9:10**
